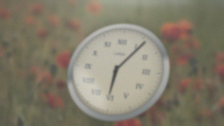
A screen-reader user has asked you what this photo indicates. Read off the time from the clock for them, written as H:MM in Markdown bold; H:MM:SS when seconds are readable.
**6:06**
